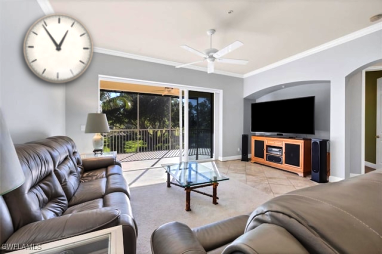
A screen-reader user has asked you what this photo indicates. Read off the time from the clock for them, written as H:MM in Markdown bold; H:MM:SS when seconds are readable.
**12:54**
